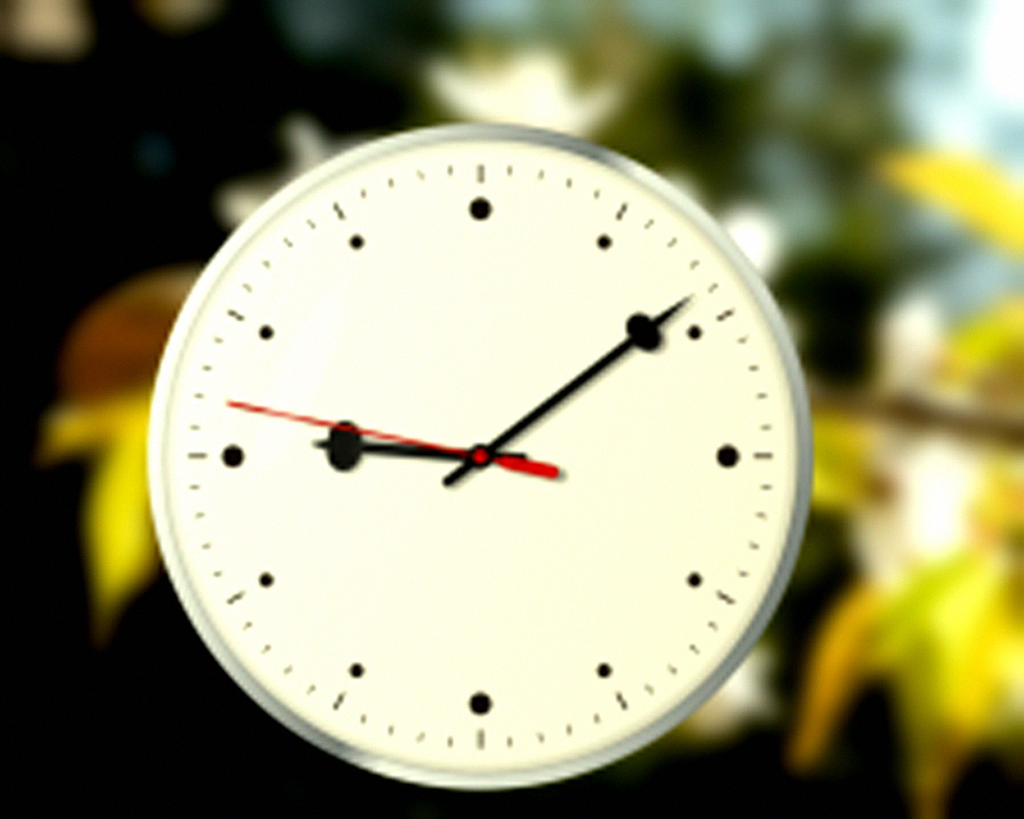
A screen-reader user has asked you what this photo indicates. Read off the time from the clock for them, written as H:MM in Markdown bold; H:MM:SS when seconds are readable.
**9:08:47**
